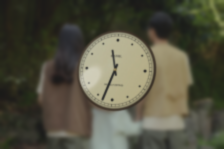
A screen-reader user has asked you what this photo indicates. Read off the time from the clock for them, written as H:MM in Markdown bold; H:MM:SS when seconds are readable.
**11:33**
